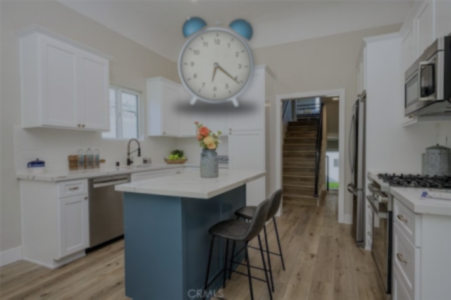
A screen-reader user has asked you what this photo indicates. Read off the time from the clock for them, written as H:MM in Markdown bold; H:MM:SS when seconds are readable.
**6:21**
